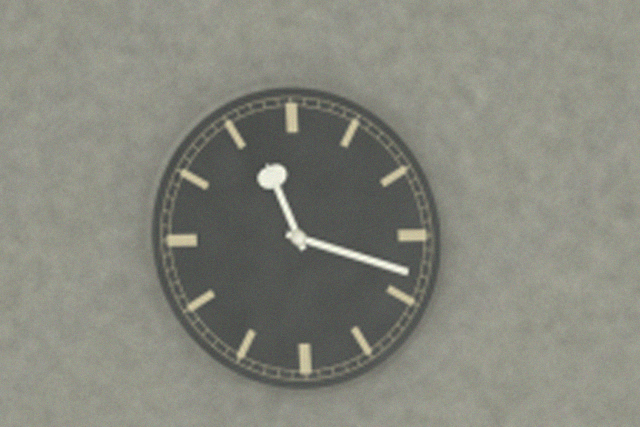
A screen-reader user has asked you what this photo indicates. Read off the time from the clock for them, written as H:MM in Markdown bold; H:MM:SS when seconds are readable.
**11:18**
